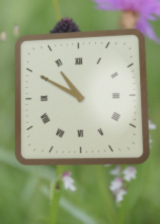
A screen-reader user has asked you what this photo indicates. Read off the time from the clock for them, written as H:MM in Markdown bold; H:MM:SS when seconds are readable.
**10:50**
